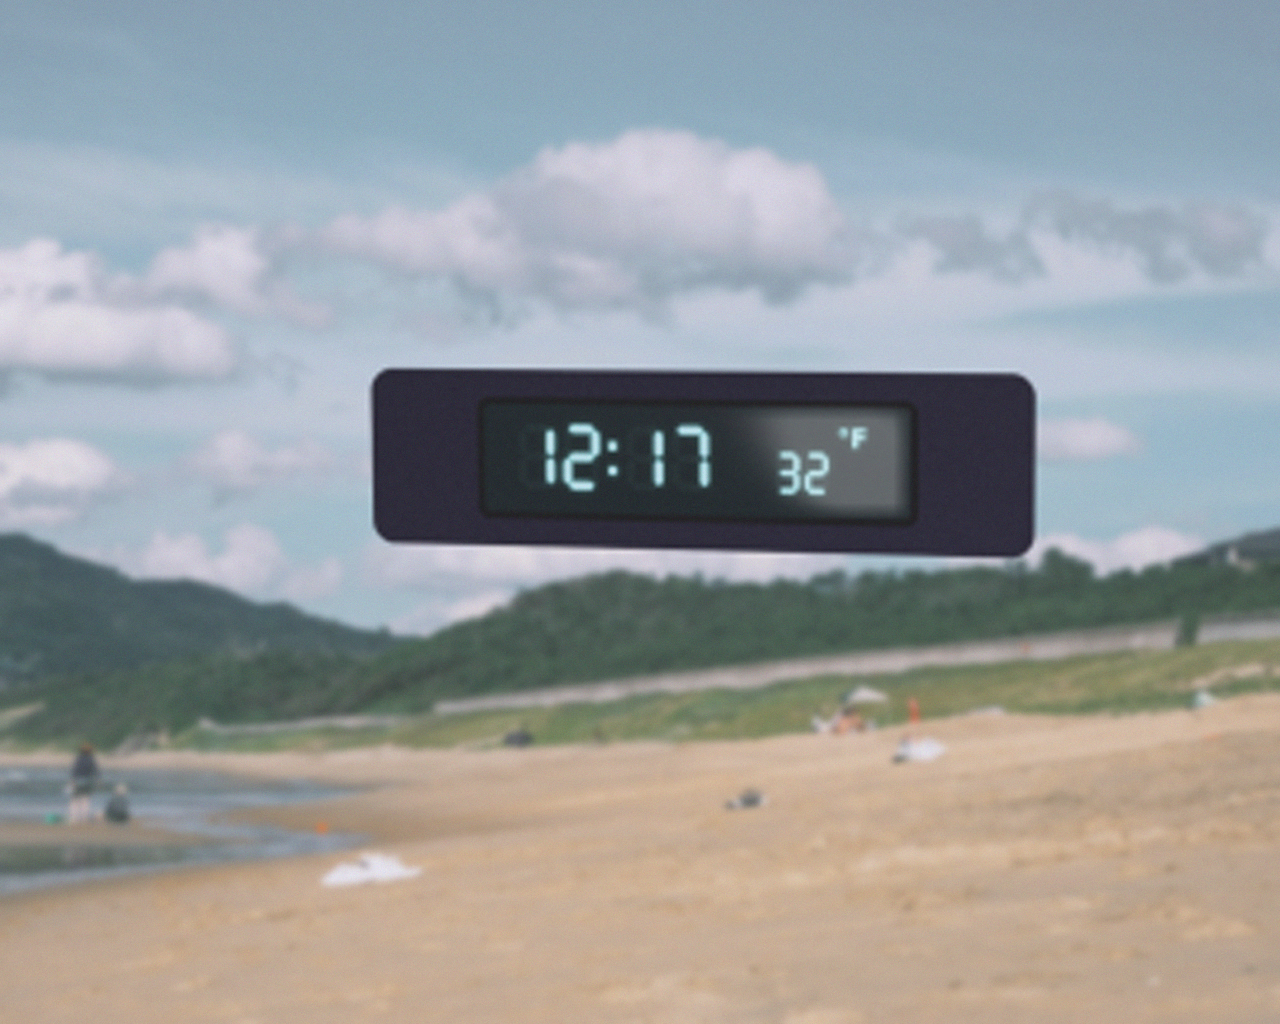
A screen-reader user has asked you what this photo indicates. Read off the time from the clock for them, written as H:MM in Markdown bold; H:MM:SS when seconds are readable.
**12:17**
